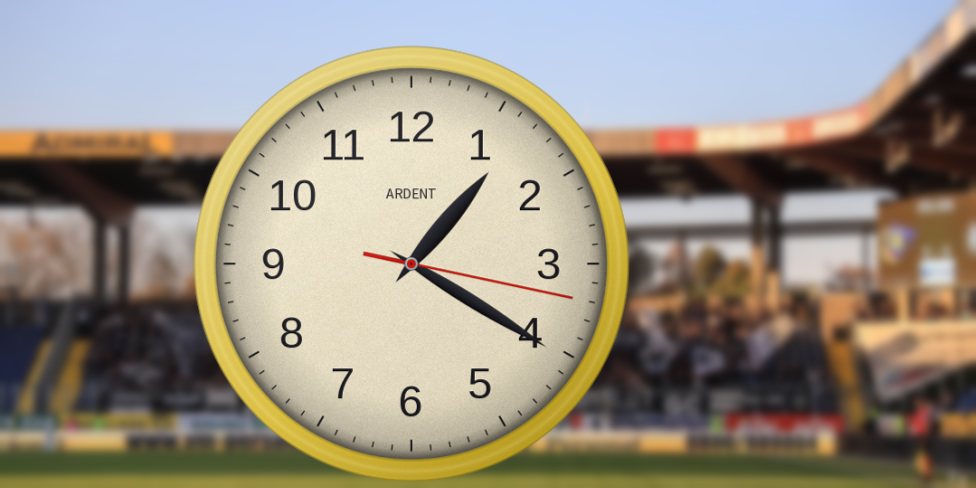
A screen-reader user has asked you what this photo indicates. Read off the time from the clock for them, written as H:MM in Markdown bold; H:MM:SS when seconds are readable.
**1:20:17**
